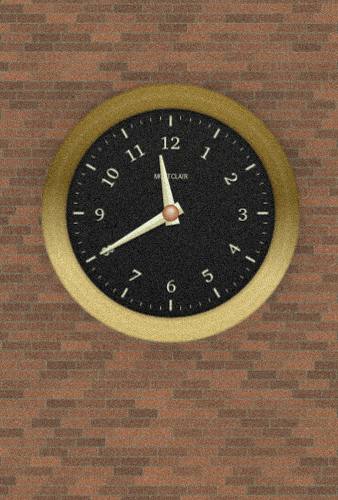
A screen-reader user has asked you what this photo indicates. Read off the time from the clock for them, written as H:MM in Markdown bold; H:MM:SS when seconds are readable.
**11:40**
